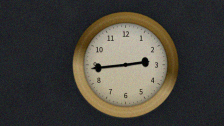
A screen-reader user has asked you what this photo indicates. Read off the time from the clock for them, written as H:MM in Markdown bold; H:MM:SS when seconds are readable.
**2:44**
